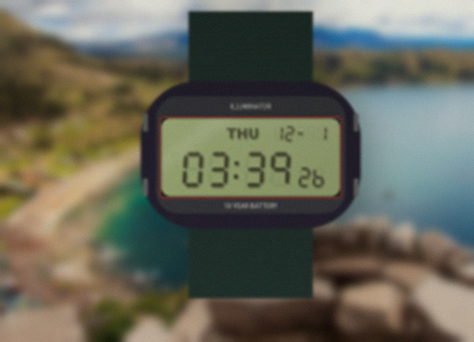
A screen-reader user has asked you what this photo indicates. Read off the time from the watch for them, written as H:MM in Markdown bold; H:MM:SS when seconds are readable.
**3:39:26**
